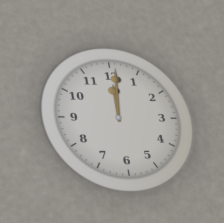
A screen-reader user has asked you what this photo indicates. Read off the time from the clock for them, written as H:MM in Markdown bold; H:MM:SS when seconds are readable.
**12:01**
